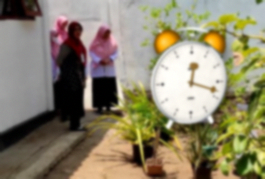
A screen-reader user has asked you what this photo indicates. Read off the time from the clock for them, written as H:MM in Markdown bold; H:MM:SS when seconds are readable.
**12:18**
